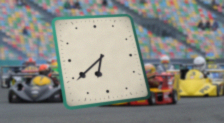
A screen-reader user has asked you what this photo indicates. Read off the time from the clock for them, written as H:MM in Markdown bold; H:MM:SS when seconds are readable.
**6:39**
